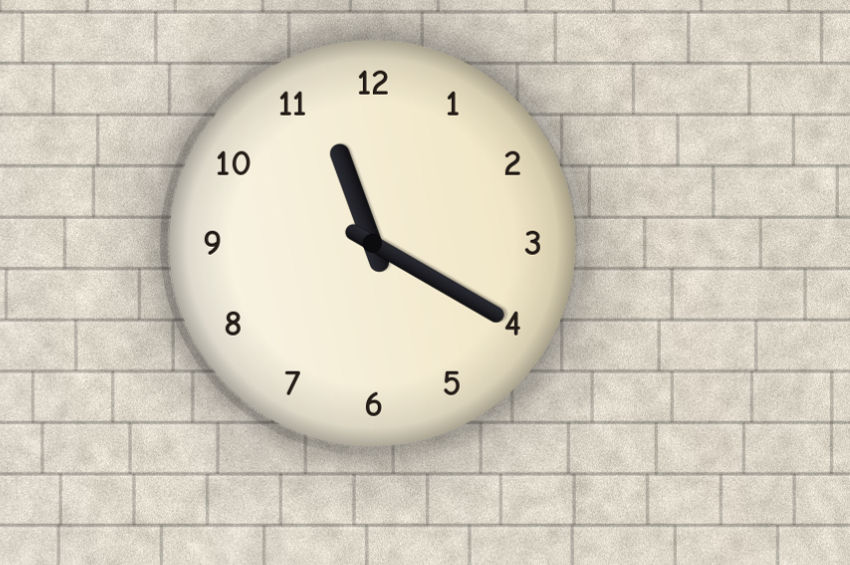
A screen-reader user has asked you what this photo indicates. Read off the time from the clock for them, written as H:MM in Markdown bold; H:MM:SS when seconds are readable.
**11:20**
